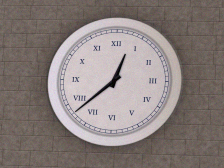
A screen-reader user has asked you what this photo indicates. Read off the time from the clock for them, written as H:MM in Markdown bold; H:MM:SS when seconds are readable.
**12:38**
